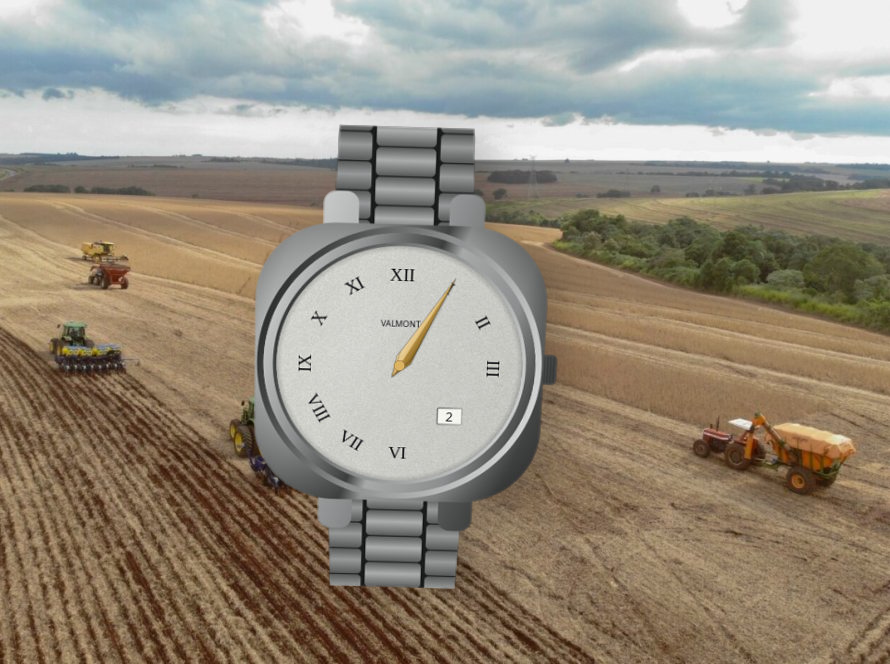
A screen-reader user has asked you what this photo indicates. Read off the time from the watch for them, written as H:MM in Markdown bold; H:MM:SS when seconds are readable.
**1:05**
